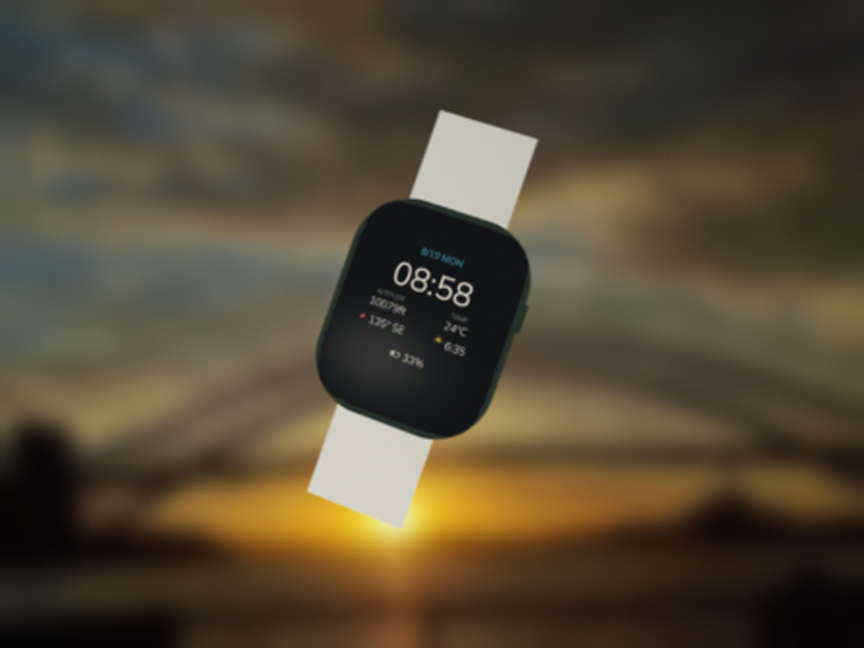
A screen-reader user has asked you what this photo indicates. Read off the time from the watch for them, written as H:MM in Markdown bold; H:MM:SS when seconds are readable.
**8:58**
